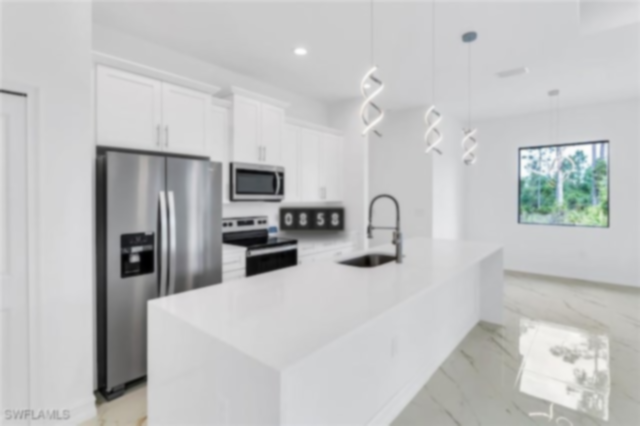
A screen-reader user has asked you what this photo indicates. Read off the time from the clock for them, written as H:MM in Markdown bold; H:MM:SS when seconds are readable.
**8:58**
